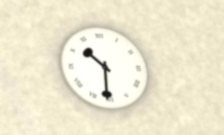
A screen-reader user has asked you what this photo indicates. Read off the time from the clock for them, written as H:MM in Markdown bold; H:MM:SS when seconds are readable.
**10:31**
